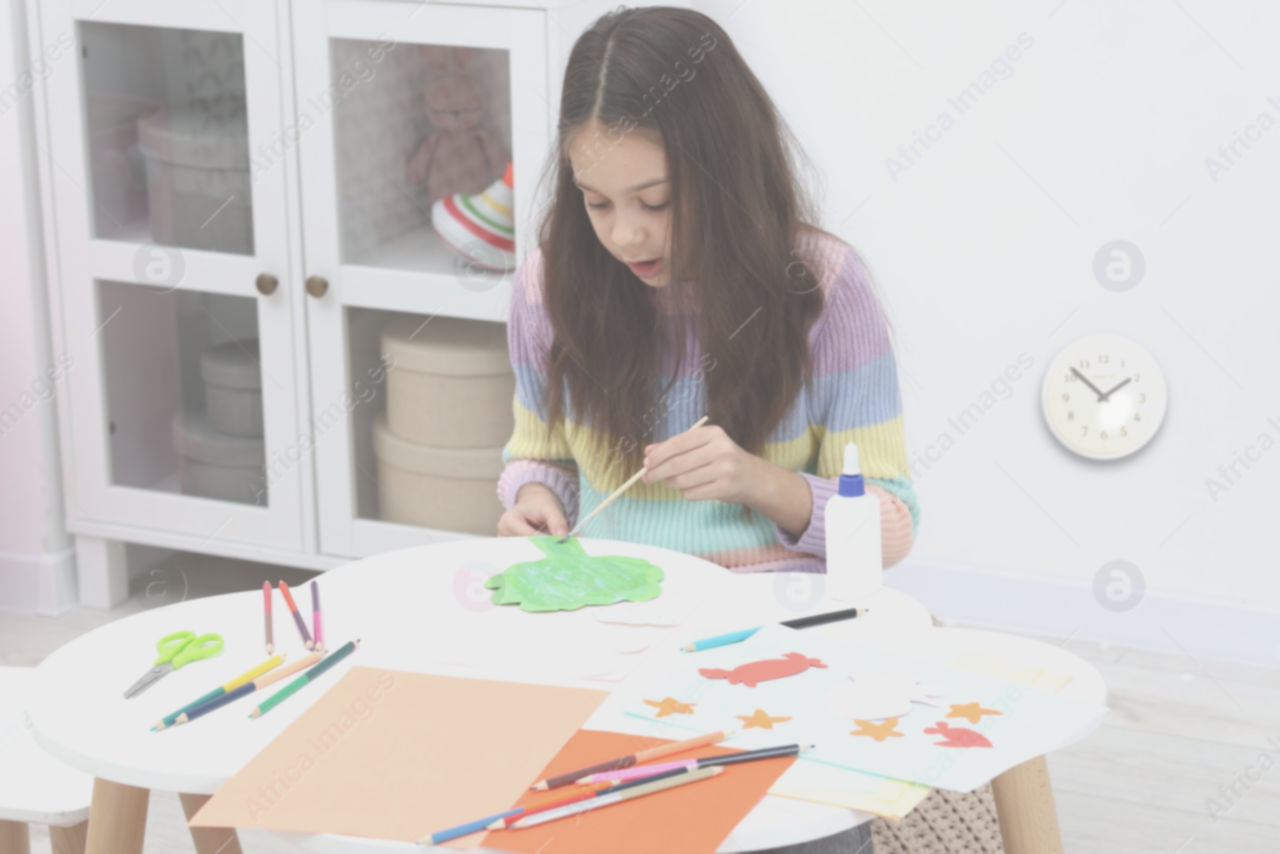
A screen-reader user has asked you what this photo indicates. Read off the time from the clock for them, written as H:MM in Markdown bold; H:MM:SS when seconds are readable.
**1:52**
